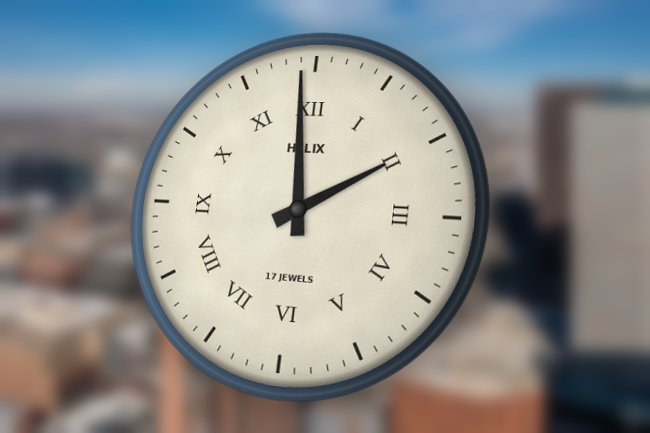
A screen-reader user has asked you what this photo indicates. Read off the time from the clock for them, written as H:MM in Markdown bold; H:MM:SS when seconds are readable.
**1:59**
